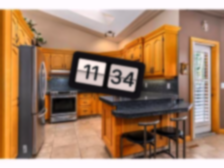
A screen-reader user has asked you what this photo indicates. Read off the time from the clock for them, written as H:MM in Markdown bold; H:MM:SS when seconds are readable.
**11:34**
